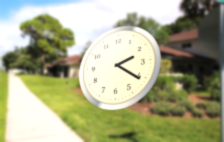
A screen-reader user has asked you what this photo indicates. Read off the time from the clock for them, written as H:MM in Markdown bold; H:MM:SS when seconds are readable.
**2:21**
